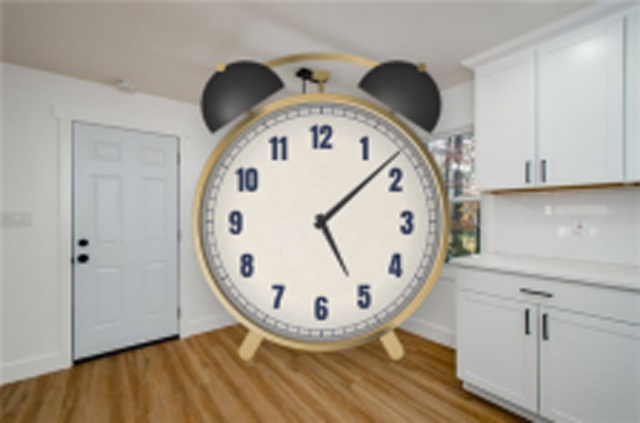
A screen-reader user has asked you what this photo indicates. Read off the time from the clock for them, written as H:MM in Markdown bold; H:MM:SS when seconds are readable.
**5:08**
